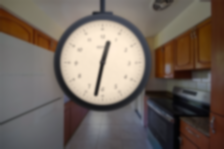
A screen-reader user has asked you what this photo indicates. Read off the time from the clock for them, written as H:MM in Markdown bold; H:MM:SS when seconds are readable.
**12:32**
